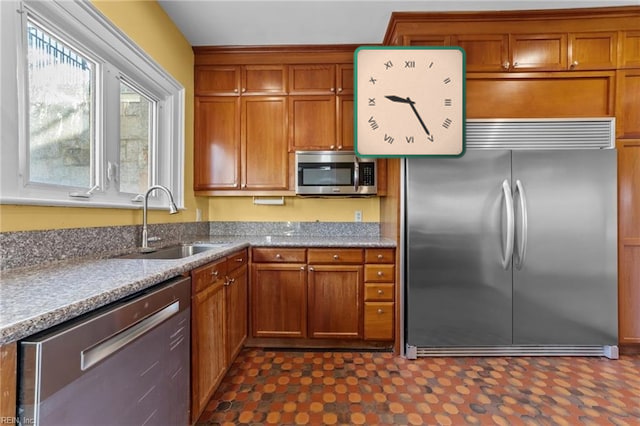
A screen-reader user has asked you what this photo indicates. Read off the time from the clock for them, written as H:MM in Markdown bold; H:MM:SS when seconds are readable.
**9:25**
